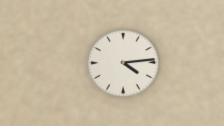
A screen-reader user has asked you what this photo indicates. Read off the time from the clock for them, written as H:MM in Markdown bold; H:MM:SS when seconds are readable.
**4:14**
